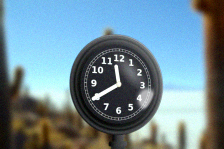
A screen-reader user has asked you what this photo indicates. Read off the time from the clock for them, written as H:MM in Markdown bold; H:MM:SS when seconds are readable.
**11:40**
